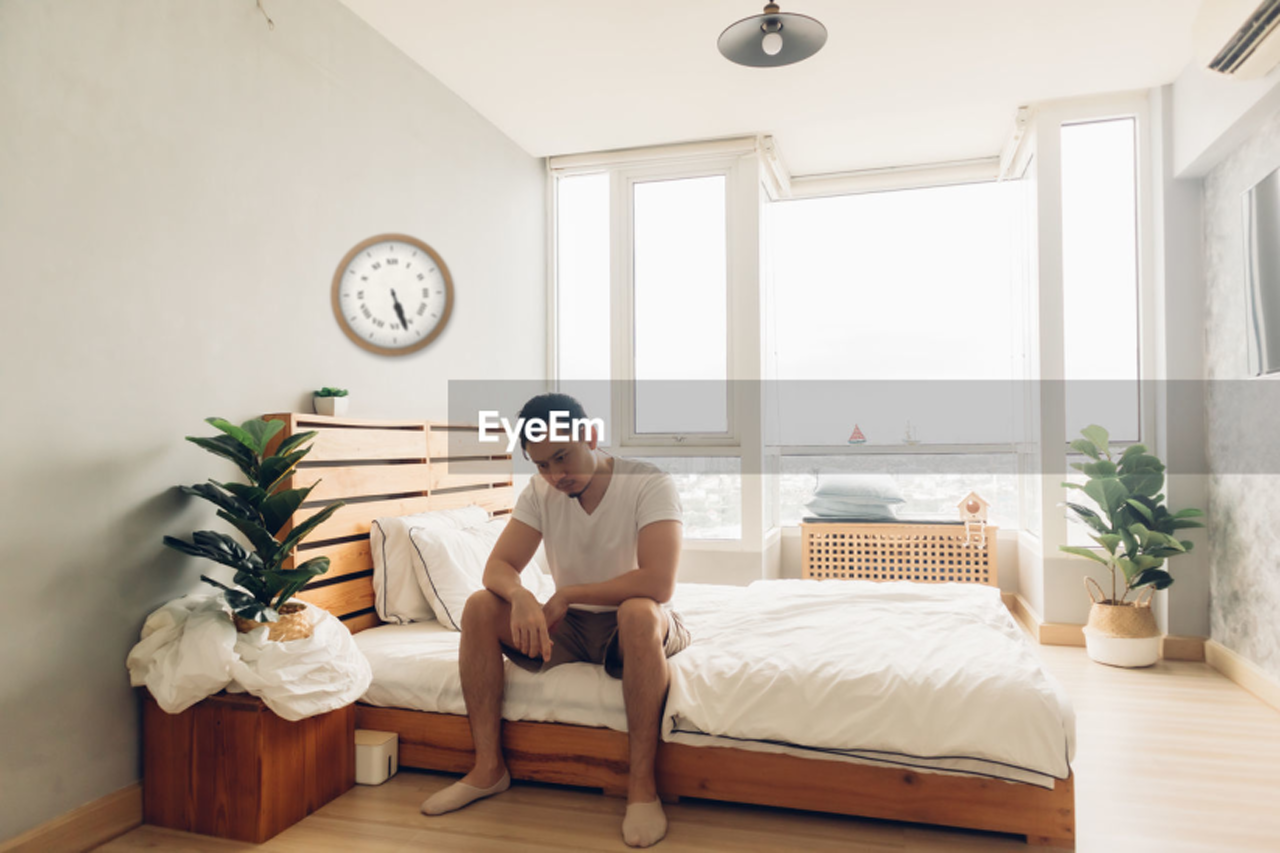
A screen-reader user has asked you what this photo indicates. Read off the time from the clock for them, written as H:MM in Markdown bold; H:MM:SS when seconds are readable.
**5:27**
